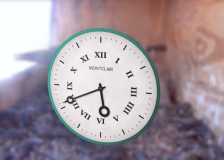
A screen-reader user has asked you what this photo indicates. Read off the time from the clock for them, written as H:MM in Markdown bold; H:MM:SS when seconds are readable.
**5:41**
